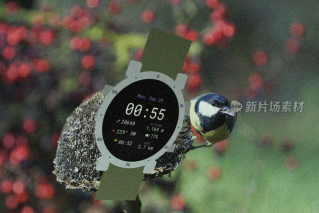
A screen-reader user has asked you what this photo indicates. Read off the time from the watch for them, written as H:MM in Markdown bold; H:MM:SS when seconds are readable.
**0:55**
